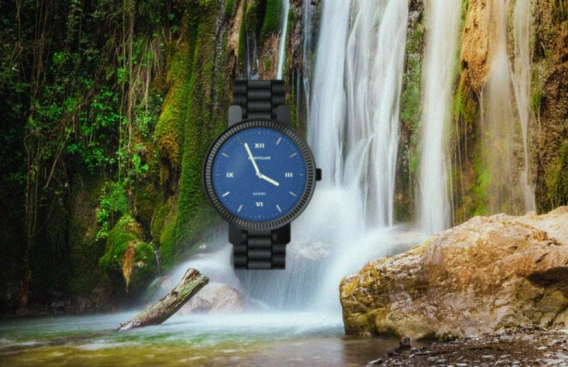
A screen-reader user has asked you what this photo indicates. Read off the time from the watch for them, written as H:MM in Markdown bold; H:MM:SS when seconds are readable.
**3:56**
